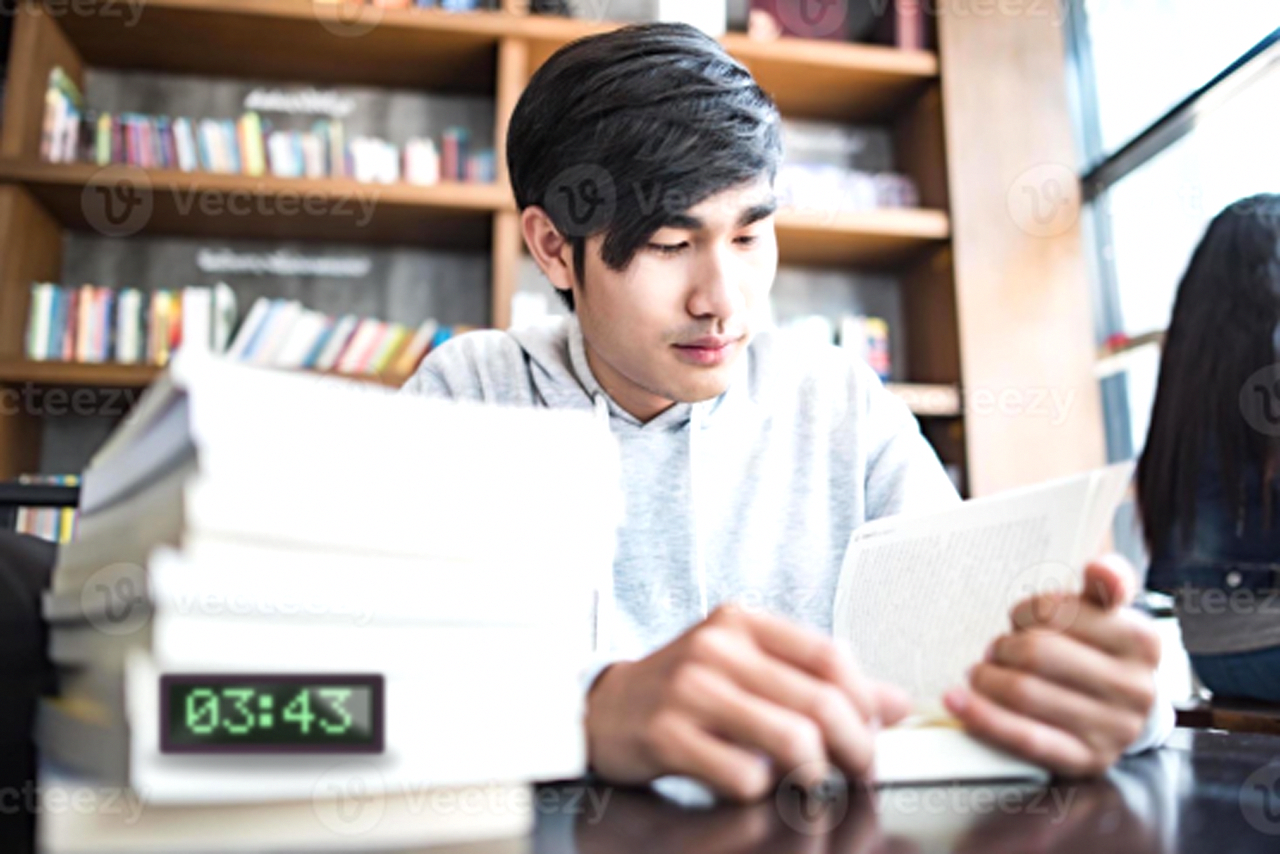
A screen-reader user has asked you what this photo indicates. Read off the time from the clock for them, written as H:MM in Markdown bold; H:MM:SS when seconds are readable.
**3:43**
